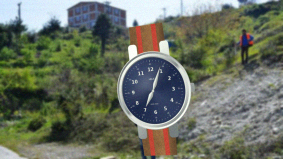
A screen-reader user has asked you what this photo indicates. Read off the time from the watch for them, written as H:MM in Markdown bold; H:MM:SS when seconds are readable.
**7:04**
